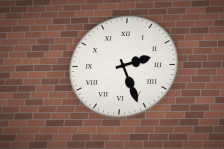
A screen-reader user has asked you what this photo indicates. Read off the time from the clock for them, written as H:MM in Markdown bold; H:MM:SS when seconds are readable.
**2:26**
